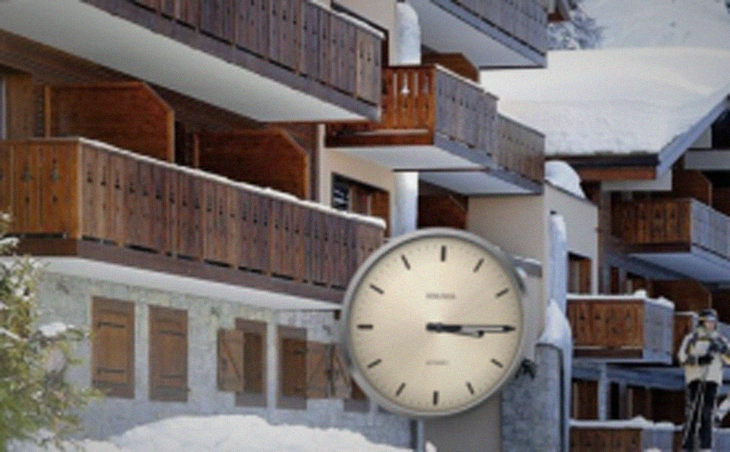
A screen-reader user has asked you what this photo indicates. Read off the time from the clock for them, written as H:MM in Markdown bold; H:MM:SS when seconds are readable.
**3:15**
